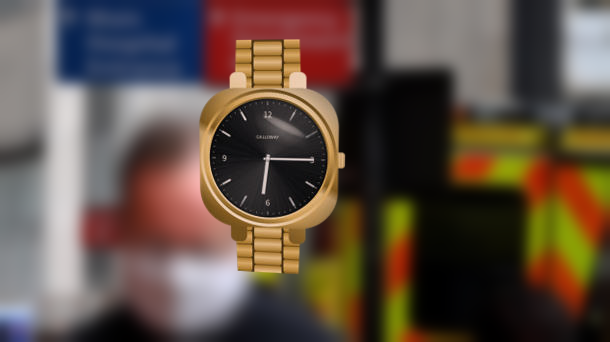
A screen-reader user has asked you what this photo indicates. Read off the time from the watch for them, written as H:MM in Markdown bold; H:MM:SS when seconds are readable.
**6:15**
